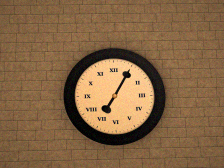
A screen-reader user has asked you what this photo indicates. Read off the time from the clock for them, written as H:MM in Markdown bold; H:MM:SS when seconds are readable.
**7:05**
